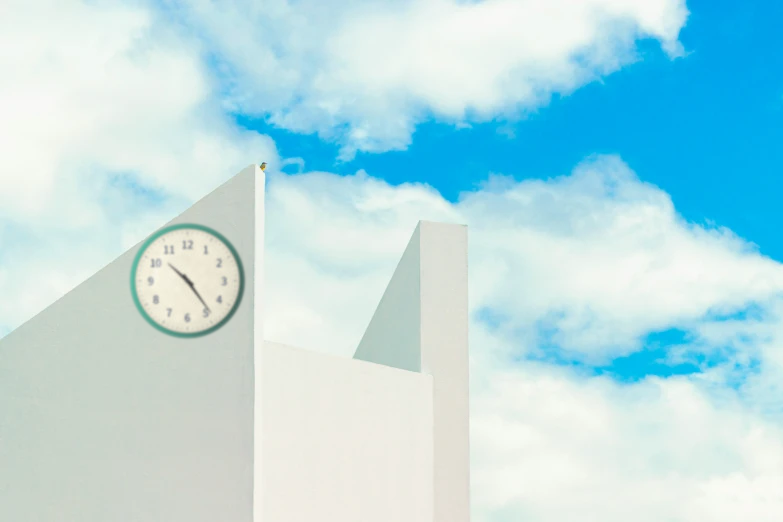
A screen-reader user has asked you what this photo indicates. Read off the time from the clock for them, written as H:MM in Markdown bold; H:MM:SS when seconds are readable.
**10:24**
